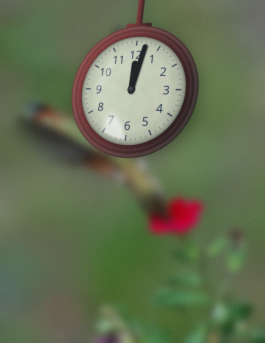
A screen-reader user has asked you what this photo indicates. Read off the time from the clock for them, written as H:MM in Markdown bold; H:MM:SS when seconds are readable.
**12:02**
